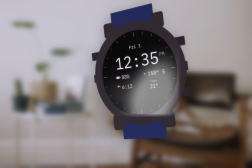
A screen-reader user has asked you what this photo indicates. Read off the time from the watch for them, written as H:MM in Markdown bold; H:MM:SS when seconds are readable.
**12:35**
